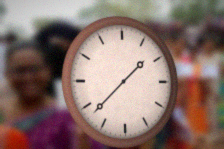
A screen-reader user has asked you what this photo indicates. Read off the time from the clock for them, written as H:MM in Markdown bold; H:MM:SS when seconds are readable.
**1:38**
